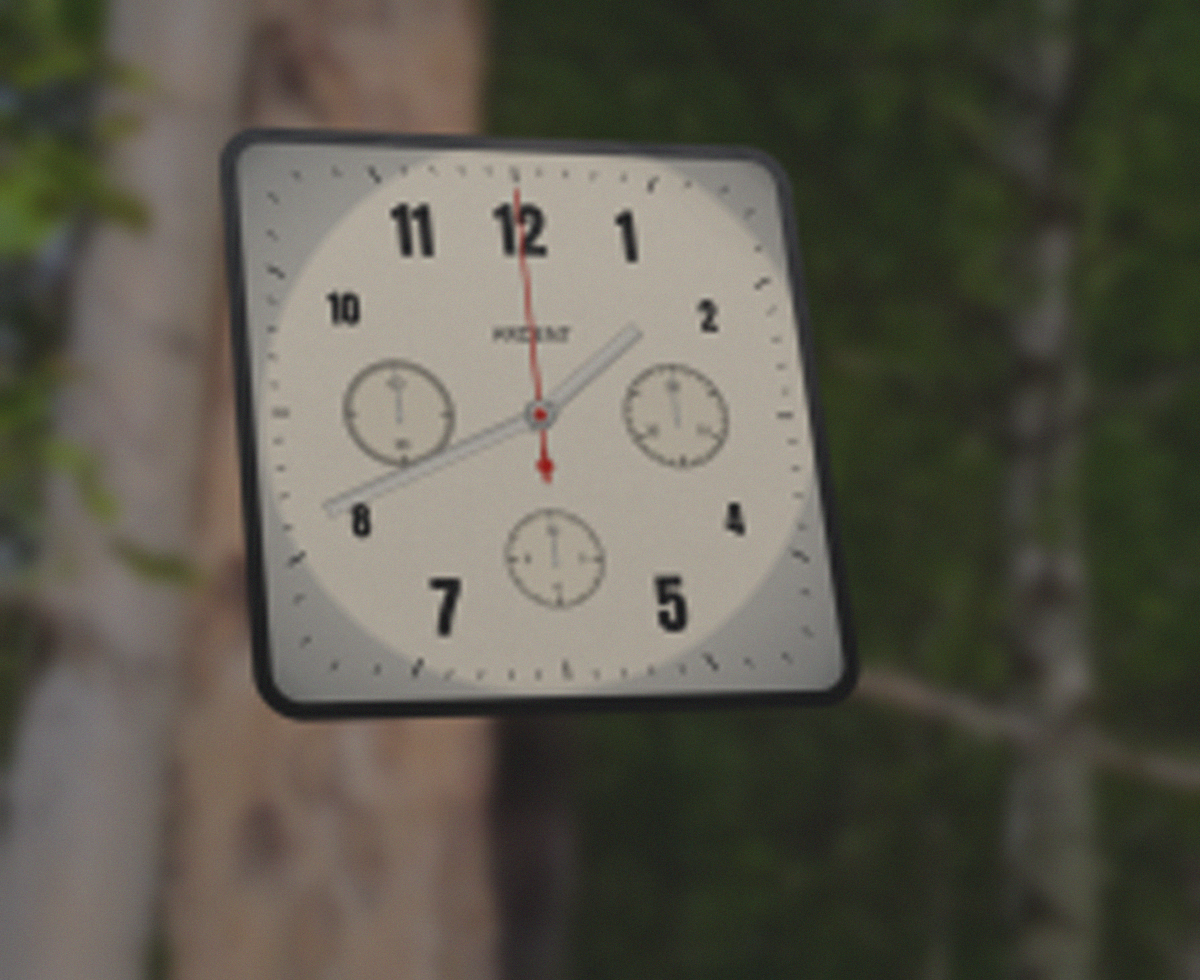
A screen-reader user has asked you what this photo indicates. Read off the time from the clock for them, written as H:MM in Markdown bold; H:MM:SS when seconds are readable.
**1:41**
